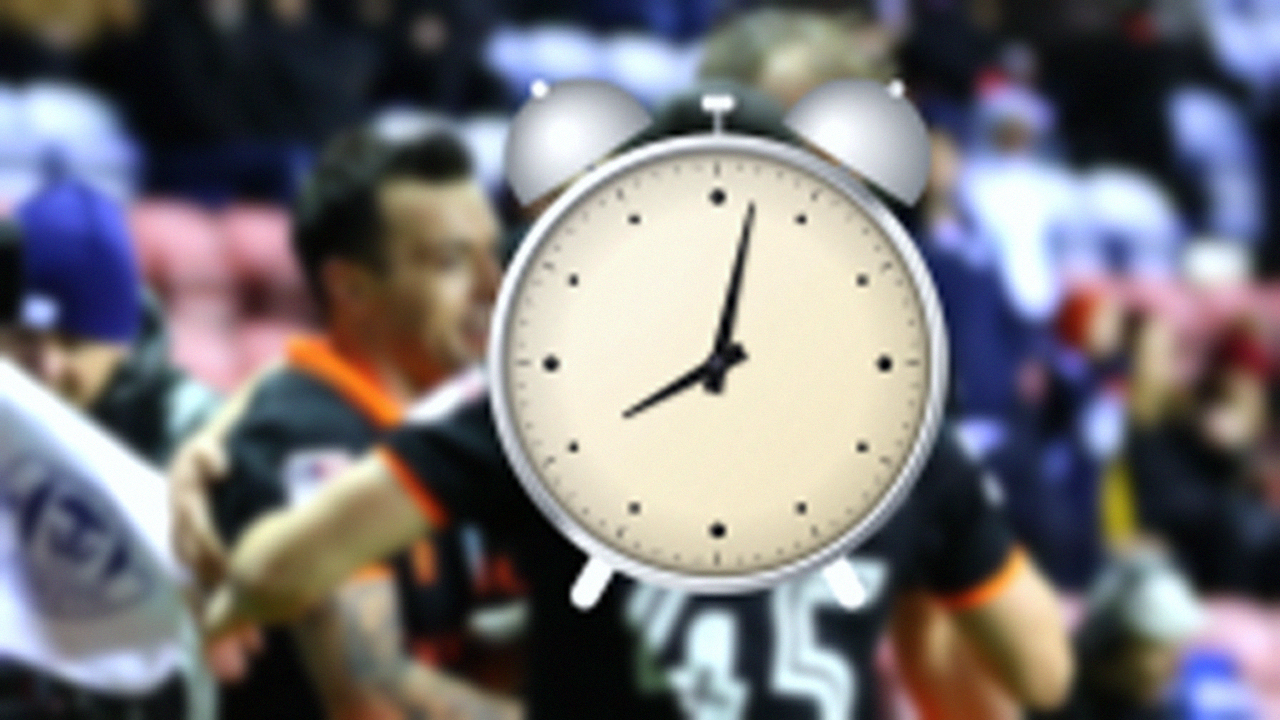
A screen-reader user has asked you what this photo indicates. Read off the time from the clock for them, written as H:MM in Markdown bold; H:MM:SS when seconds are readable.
**8:02**
